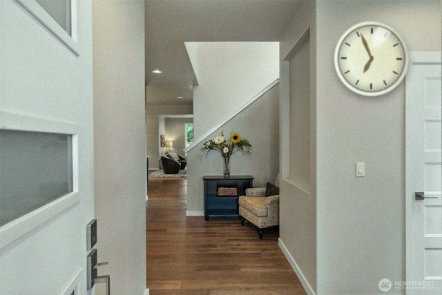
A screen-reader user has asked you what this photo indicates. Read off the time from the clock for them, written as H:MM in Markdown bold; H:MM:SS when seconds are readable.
**6:56**
